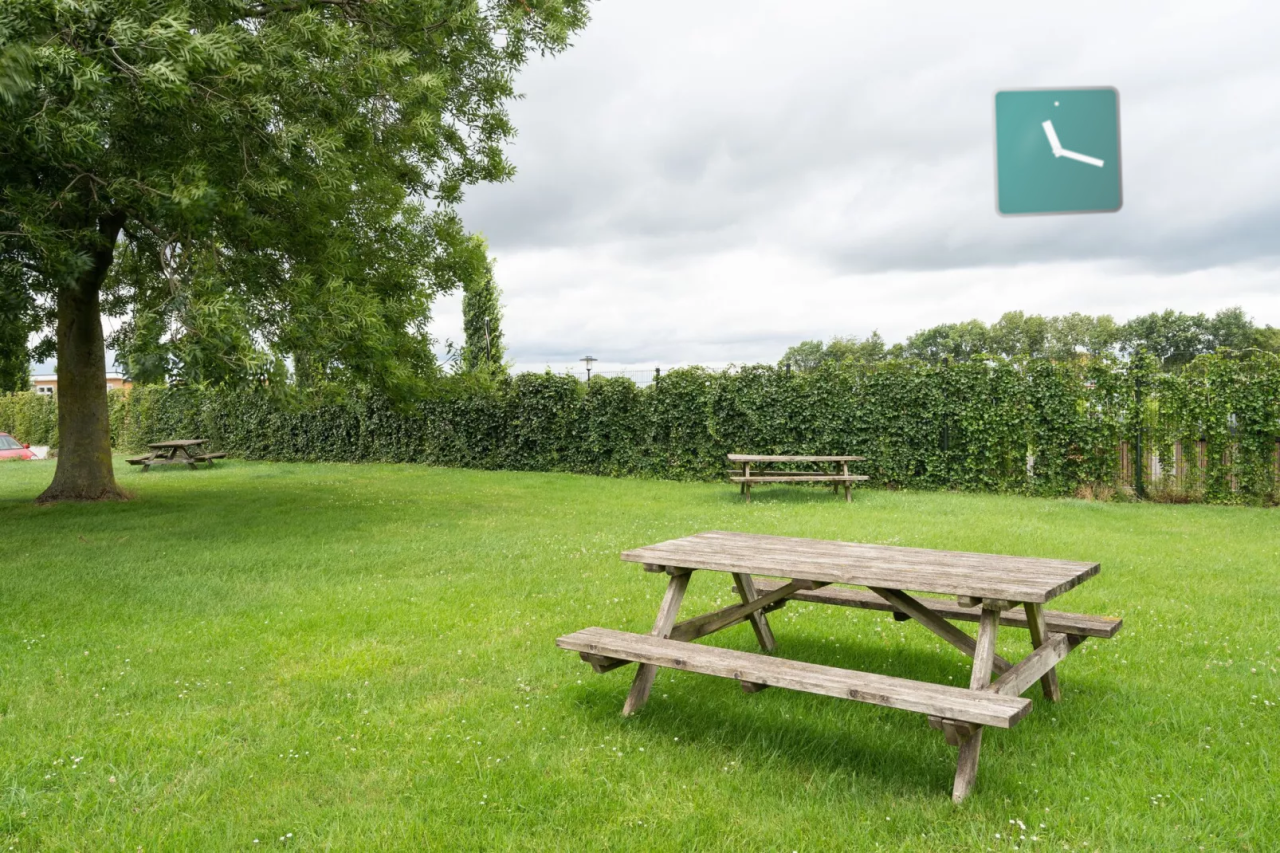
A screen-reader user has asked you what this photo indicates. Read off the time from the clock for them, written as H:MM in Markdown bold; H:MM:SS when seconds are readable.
**11:18**
